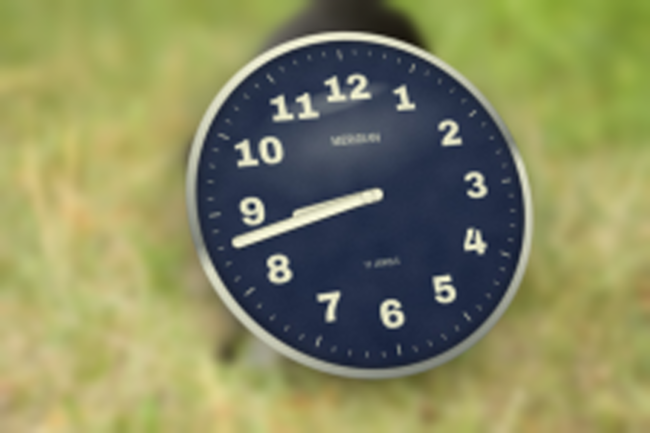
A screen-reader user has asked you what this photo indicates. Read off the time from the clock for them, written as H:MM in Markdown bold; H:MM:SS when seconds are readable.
**8:43**
